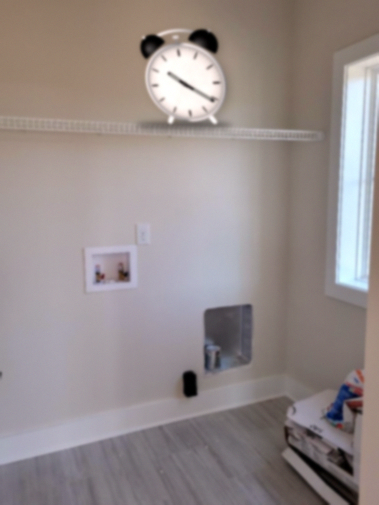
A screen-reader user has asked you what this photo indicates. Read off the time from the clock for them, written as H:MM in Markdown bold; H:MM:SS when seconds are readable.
**10:21**
